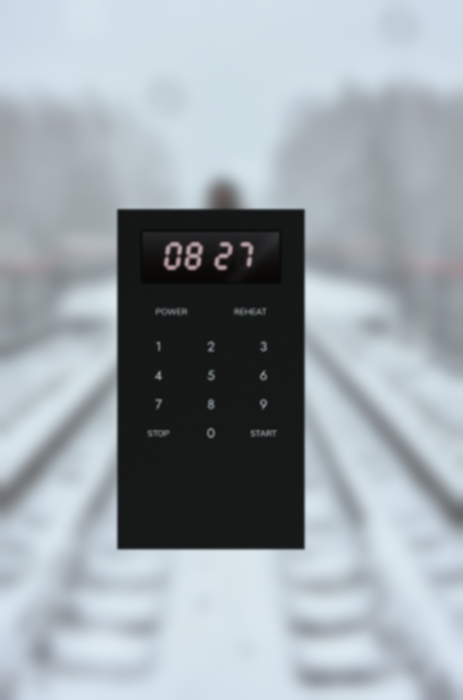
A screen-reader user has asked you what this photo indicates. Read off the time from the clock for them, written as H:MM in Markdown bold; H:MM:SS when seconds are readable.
**8:27**
